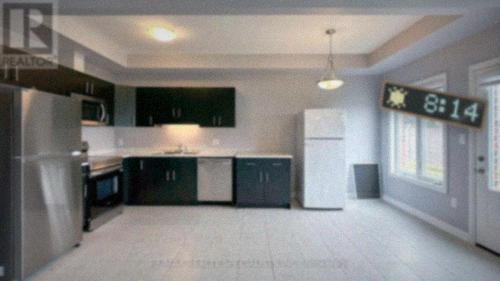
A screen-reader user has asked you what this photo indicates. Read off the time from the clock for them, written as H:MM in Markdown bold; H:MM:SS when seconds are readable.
**8:14**
